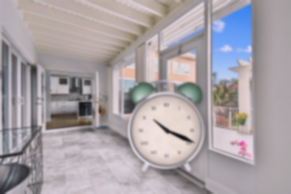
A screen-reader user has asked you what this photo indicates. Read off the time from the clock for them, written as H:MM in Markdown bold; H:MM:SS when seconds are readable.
**10:19**
